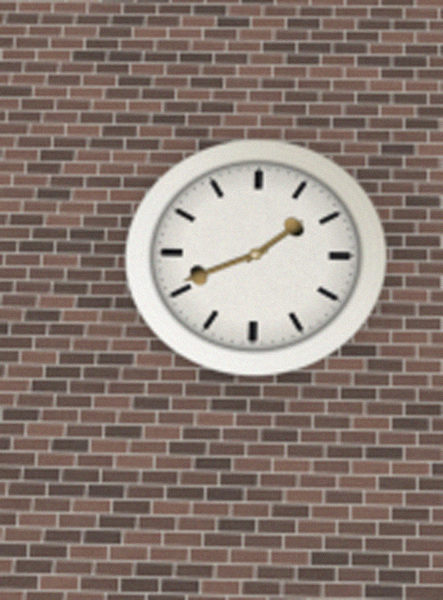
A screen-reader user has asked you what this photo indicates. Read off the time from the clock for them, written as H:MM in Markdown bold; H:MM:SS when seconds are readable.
**1:41**
